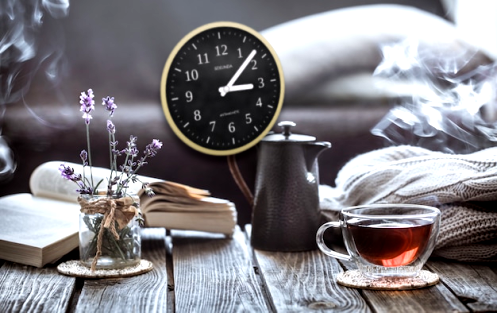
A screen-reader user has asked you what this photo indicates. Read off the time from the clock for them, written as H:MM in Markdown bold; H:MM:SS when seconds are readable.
**3:08**
